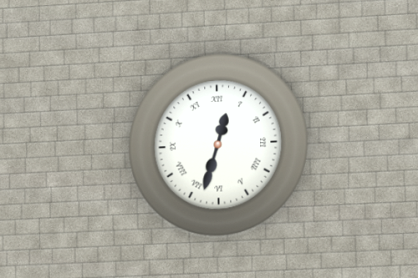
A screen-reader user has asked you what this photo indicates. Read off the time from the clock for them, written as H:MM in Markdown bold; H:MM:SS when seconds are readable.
**12:33**
